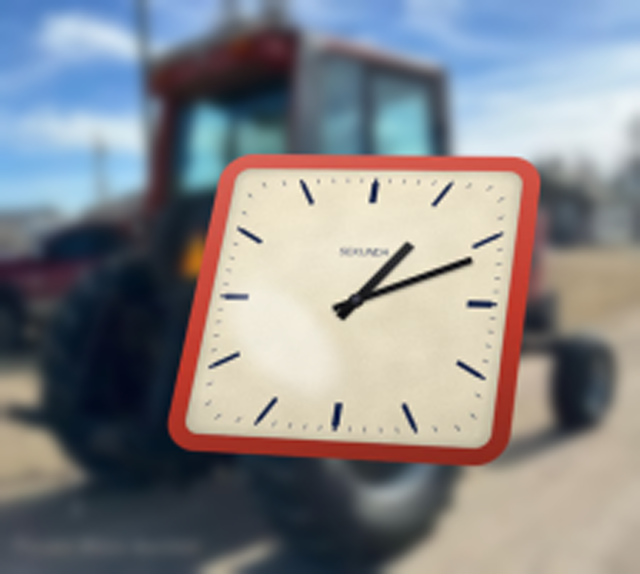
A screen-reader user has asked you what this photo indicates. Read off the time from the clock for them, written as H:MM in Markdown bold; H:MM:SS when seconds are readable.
**1:11**
